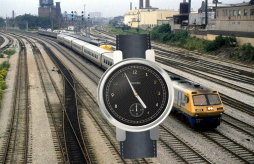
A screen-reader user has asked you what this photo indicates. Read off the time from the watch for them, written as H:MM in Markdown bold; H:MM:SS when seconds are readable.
**4:56**
